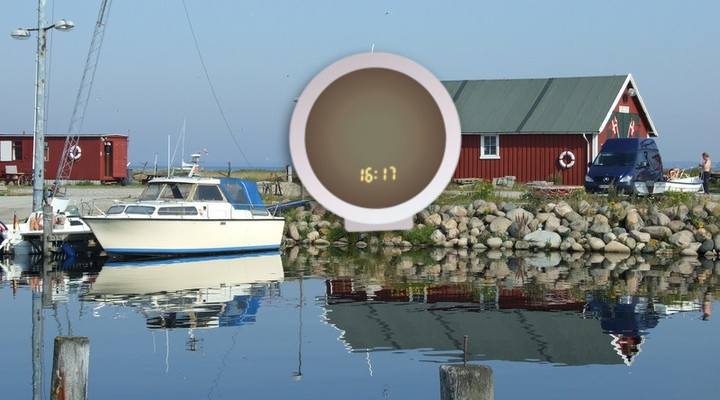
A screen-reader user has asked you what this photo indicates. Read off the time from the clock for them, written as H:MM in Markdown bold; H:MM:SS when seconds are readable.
**16:17**
